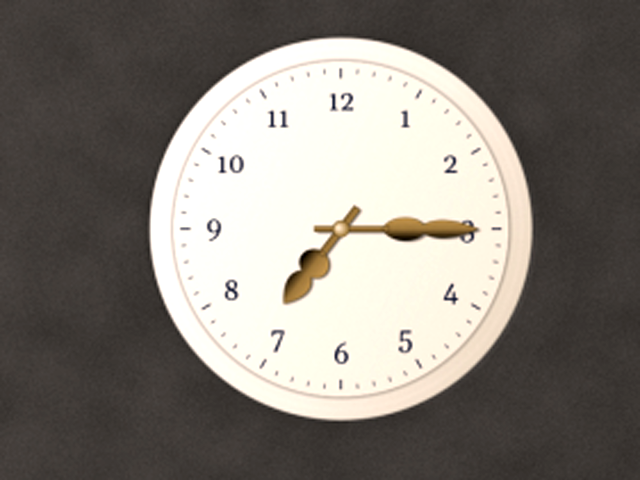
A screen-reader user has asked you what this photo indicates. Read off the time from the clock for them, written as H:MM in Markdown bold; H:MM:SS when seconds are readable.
**7:15**
